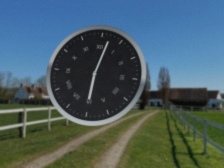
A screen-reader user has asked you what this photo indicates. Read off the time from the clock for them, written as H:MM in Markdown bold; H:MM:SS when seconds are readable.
**6:02**
